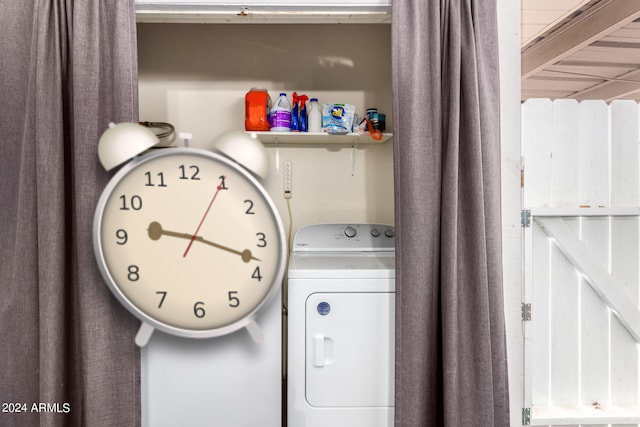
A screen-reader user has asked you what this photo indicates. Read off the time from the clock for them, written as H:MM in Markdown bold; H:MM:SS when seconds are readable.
**9:18:05**
